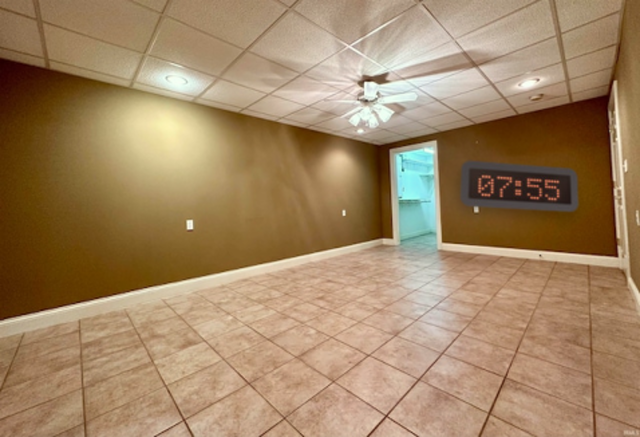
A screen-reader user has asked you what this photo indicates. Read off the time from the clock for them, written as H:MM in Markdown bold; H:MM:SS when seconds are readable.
**7:55**
